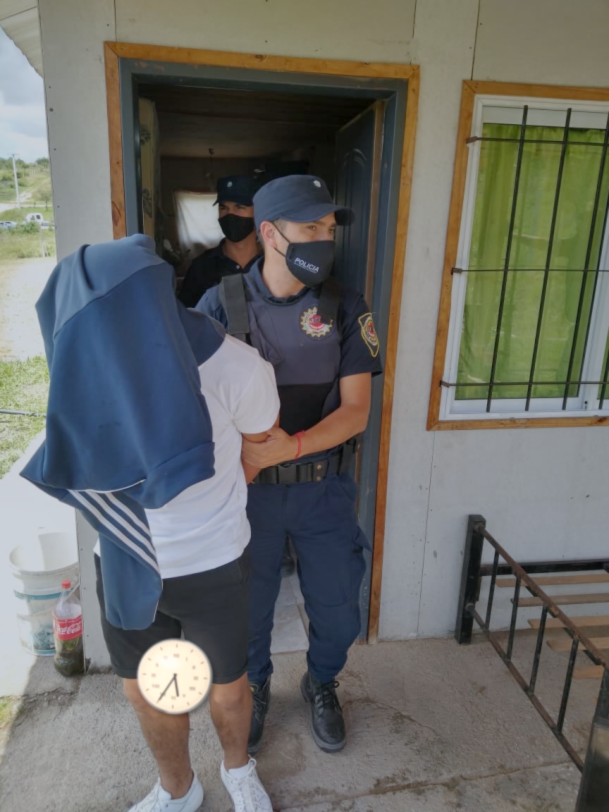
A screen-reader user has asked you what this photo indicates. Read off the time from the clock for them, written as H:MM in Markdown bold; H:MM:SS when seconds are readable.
**5:35**
